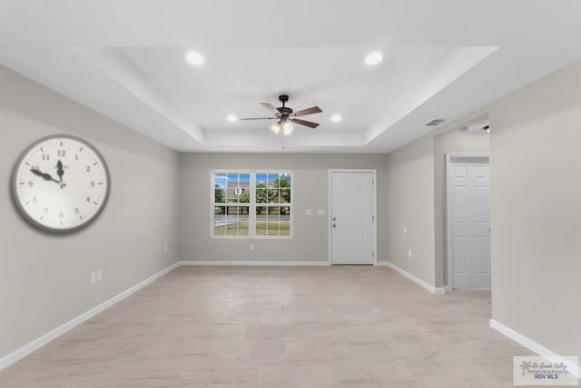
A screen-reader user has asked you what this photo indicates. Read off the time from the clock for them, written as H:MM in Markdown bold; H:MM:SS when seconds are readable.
**11:49**
